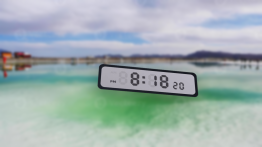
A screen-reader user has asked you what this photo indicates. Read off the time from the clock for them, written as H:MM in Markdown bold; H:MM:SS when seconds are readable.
**8:18:20**
